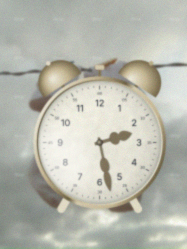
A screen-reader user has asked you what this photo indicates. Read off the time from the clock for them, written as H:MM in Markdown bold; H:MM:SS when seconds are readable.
**2:28**
